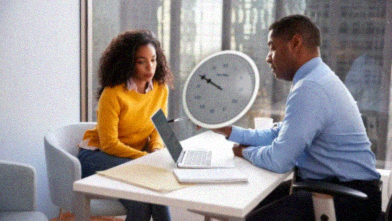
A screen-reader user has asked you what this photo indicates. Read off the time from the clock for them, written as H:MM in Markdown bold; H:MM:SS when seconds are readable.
**9:49**
